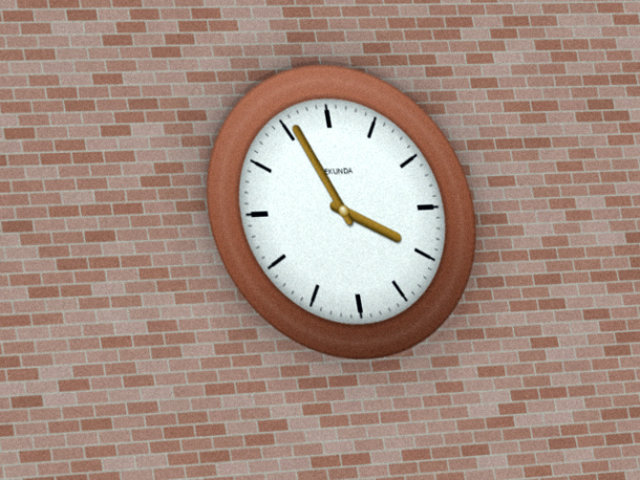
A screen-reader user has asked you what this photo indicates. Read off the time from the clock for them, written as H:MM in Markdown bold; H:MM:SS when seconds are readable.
**3:56**
